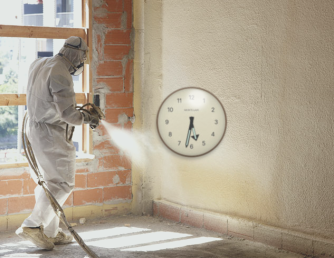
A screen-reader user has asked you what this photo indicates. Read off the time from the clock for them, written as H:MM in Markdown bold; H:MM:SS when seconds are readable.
**5:32**
